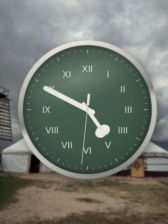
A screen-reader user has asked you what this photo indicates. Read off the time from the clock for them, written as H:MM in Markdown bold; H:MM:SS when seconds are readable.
**4:49:31**
